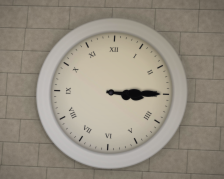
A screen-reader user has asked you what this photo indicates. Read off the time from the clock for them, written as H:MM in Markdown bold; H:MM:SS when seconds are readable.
**3:15**
